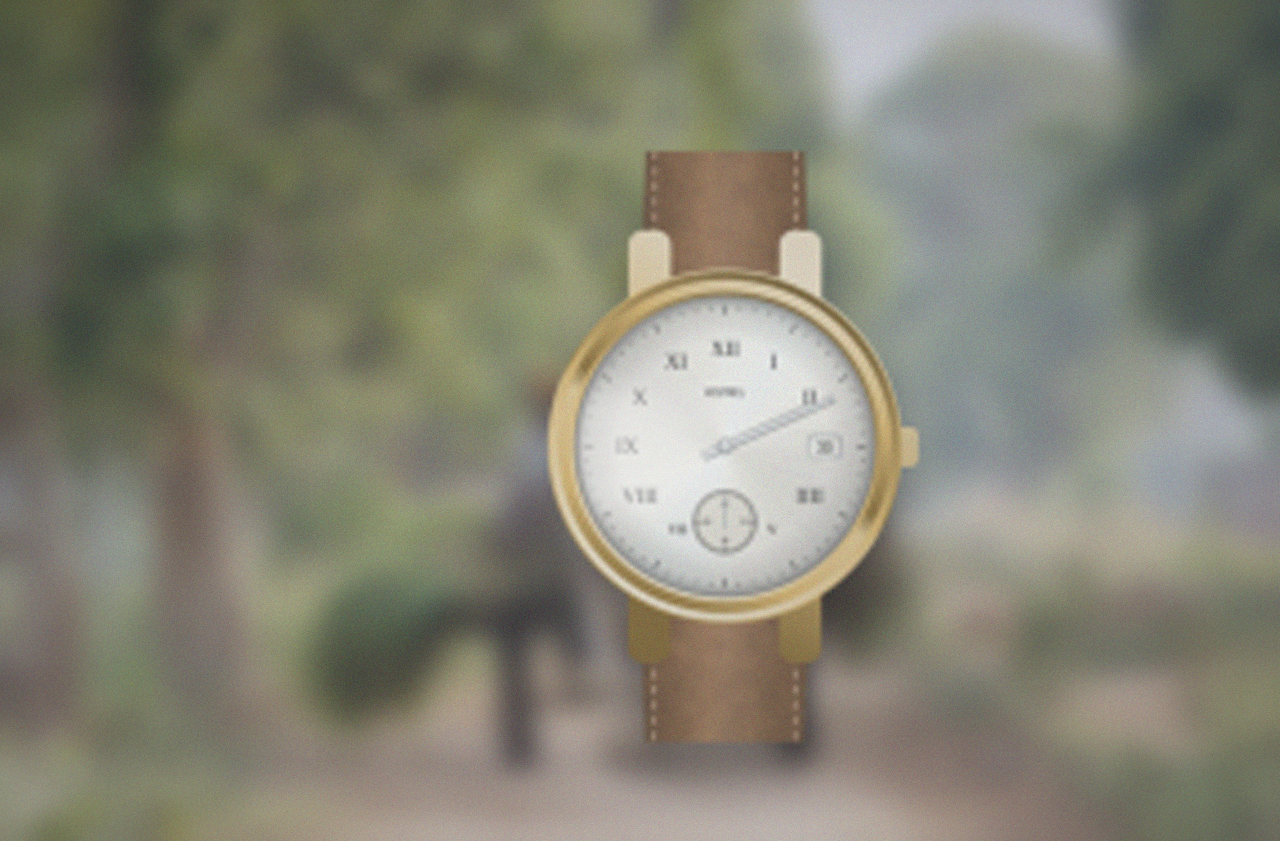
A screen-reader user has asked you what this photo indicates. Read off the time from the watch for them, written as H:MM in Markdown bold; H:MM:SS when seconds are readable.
**2:11**
